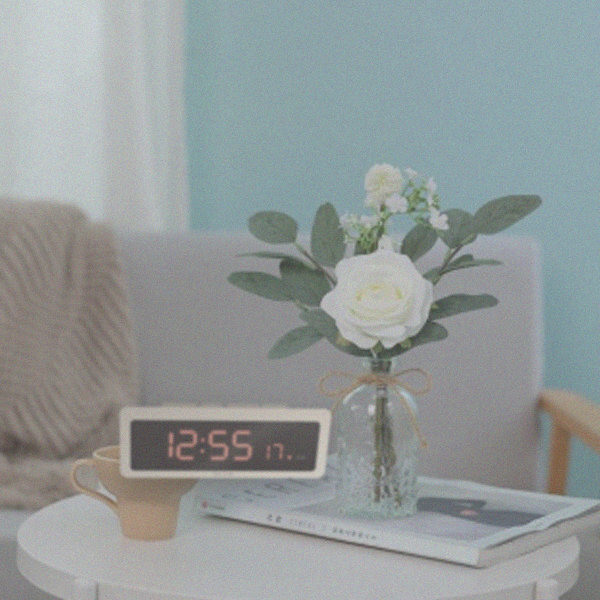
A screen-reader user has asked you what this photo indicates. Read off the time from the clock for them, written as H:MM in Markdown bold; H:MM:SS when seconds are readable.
**12:55:17**
